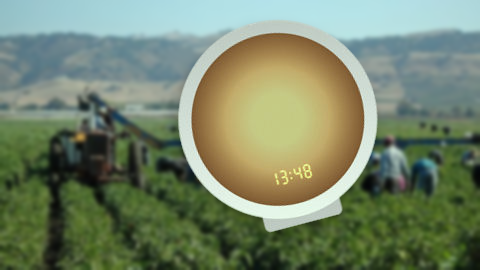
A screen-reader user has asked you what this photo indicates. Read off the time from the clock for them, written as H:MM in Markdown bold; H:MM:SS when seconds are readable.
**13:48**
